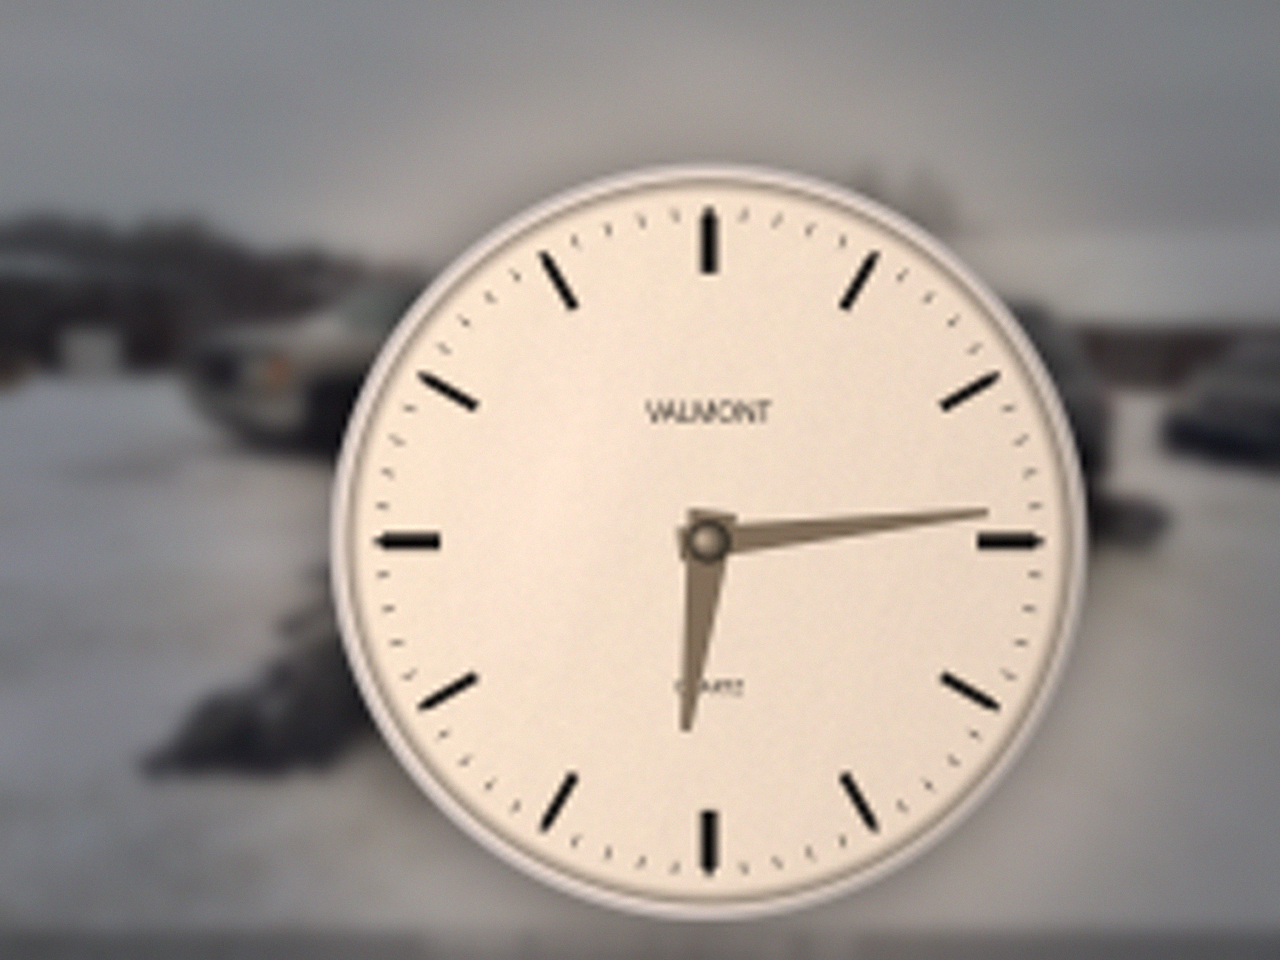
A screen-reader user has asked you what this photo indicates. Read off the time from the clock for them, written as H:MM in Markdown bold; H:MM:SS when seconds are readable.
**6:14**
